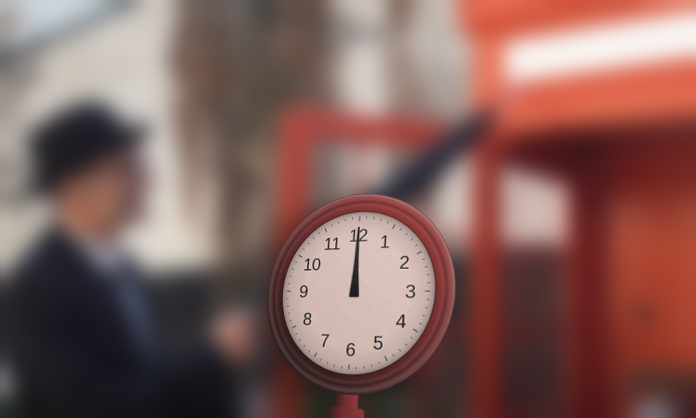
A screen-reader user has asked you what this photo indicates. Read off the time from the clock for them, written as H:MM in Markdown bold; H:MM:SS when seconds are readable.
**12:00**
